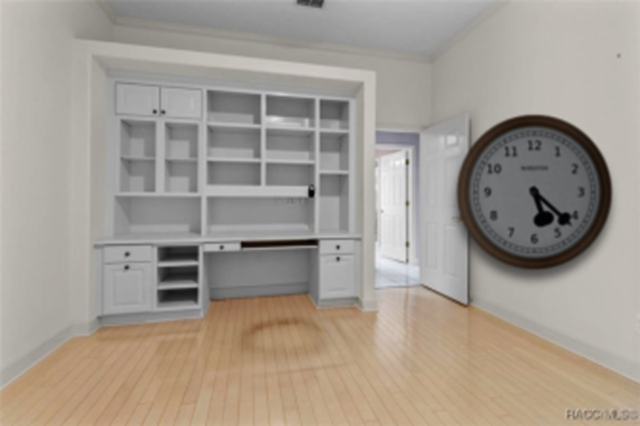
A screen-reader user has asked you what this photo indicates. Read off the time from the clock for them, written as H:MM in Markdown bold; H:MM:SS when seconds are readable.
**5:22**
